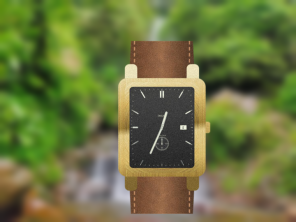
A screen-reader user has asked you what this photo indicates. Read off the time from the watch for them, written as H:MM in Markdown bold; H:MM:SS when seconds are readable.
**12:34**
